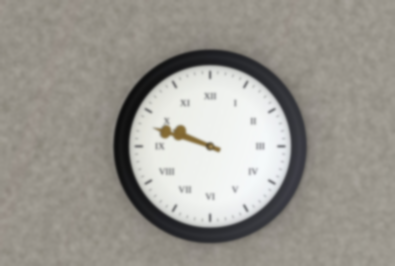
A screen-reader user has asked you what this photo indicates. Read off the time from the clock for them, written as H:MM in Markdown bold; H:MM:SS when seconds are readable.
**9:48**
